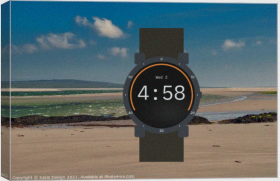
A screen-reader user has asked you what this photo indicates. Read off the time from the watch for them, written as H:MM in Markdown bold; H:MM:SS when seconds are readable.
**4:58**
